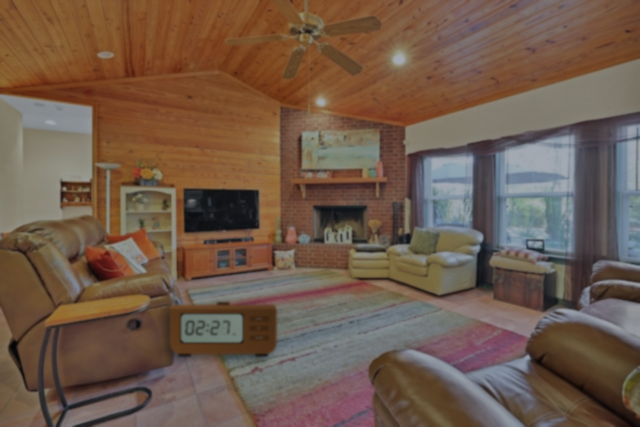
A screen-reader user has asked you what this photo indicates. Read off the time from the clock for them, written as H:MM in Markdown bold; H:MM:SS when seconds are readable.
**2:27**
